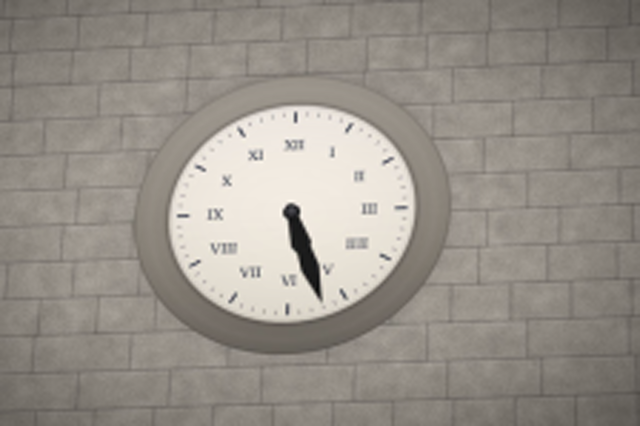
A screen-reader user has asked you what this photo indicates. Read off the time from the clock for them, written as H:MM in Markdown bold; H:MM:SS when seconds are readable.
**5:27**
